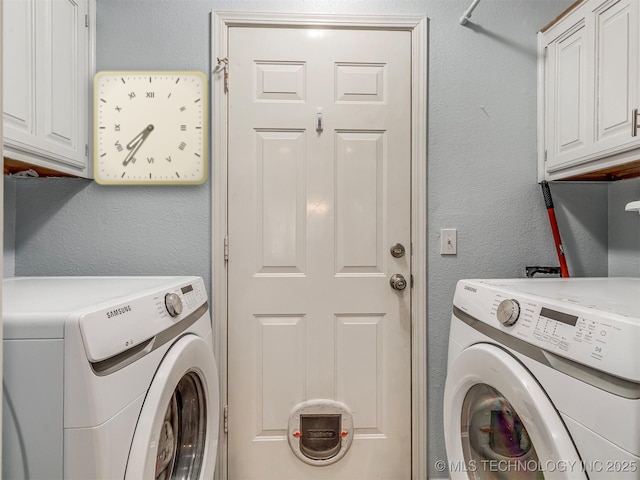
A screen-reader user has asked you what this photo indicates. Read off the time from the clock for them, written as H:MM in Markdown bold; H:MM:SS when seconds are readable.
**7:36**
